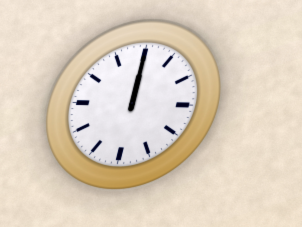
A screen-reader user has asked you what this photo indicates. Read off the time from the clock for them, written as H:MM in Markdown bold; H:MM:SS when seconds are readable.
**12:00**
